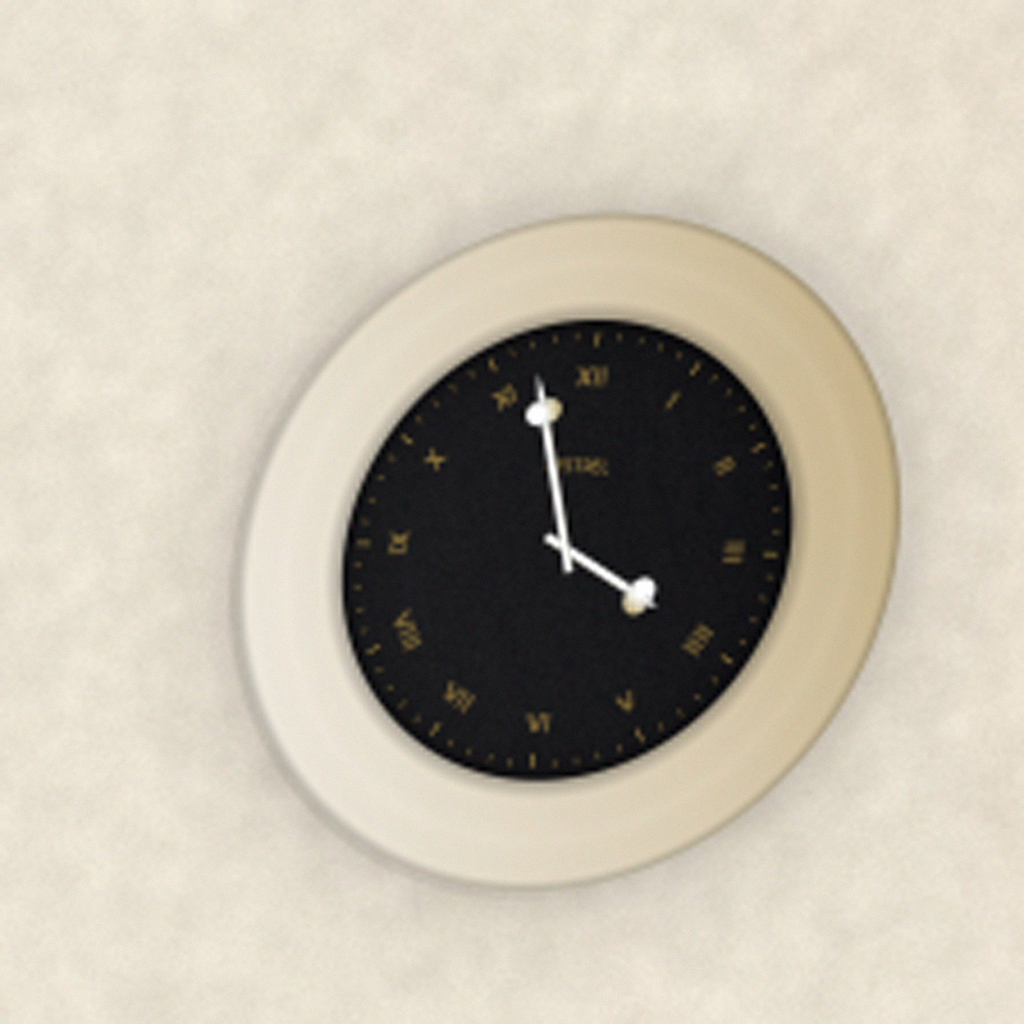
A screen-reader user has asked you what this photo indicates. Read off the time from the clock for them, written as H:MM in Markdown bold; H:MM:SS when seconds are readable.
**3:57**
